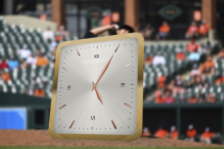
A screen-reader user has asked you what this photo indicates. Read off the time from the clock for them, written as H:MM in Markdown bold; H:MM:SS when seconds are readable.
**5:05**
